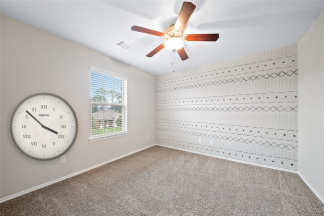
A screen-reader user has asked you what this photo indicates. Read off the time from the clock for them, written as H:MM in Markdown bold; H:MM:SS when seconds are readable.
**3:52**
